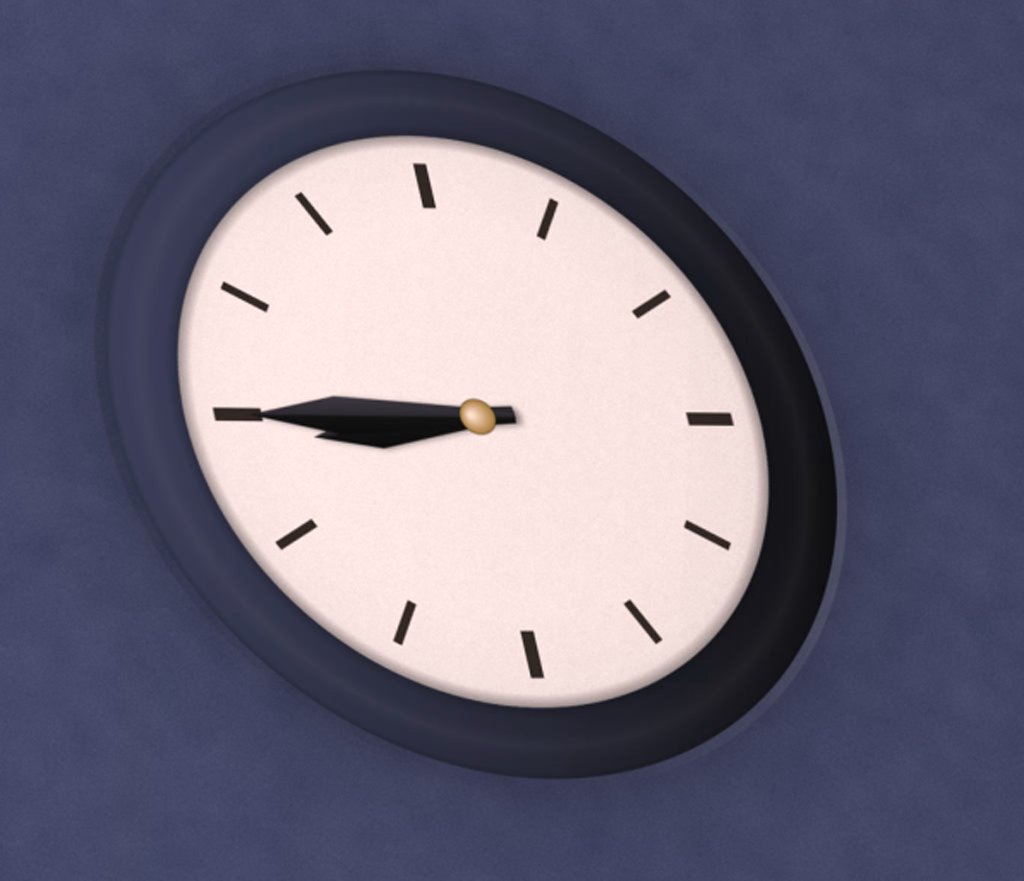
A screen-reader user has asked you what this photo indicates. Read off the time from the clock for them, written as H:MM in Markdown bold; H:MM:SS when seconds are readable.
**8:45**
